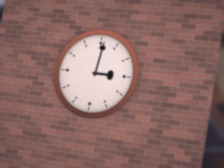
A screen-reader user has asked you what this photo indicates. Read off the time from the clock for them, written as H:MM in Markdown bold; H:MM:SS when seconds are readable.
**3:01**
